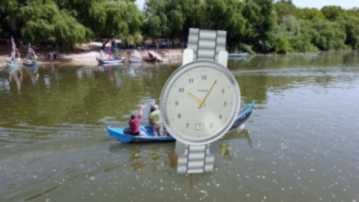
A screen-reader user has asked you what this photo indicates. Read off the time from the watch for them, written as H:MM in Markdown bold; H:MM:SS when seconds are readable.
**10:05**
